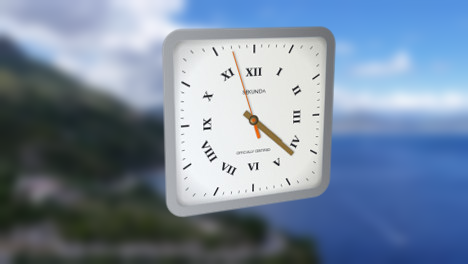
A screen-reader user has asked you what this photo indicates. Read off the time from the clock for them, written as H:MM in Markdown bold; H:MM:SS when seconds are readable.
**4:21:57**
